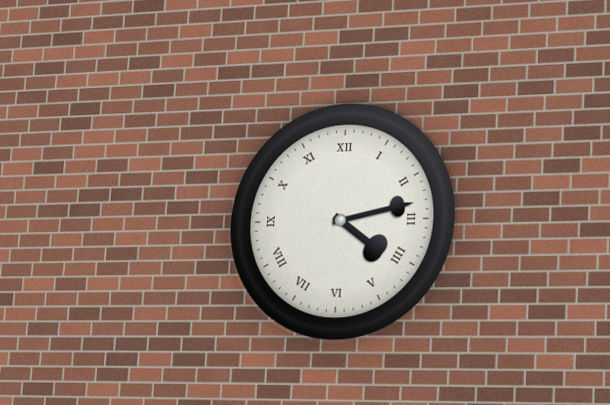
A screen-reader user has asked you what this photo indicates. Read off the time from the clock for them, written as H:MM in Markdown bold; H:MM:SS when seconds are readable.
**4:13**
